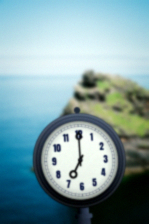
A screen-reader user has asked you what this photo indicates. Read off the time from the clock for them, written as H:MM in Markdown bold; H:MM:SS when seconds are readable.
**7:00**
